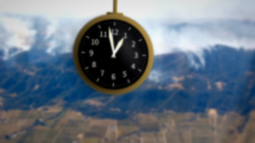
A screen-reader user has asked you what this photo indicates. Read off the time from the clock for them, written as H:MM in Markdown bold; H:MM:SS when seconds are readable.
**12:58**
